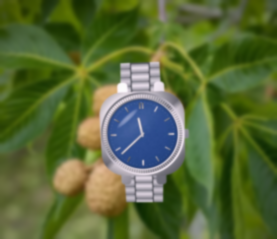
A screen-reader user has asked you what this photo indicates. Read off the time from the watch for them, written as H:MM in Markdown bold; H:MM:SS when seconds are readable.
**11:38**
